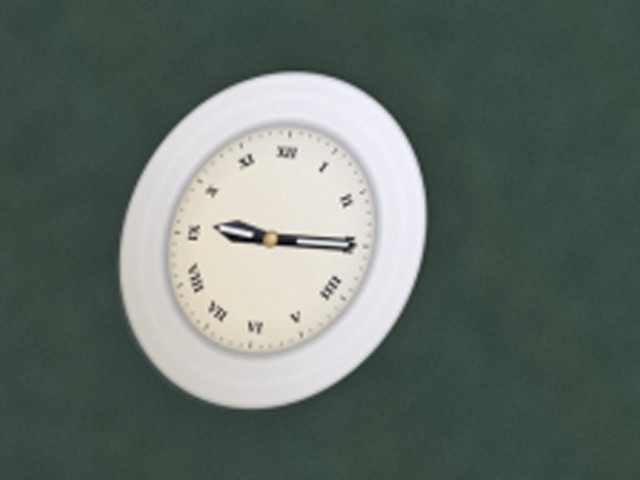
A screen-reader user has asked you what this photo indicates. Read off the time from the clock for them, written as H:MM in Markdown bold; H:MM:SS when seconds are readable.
**9:15**
